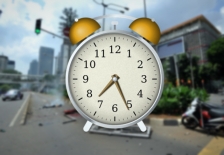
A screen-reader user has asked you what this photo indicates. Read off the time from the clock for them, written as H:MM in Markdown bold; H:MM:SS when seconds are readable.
**7:26**
